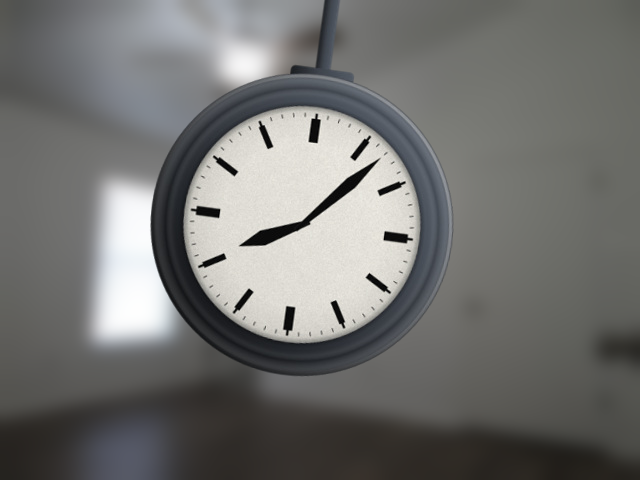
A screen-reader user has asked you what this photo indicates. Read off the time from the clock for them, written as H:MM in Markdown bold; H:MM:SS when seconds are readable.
**8:07**
